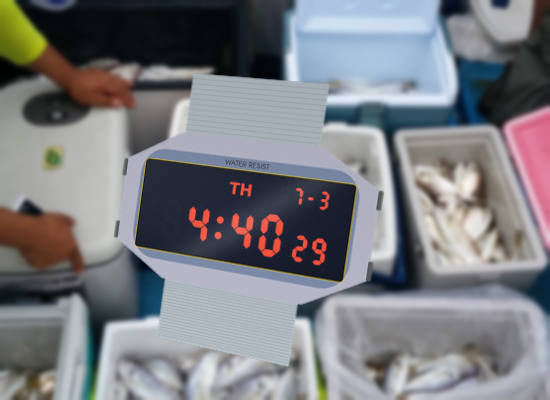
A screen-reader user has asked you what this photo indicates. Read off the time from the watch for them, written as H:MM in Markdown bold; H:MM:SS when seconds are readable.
**4:40:29**
